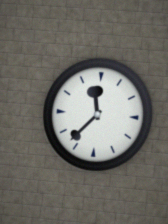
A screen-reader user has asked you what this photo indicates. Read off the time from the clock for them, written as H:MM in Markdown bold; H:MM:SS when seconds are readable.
**11:37**
